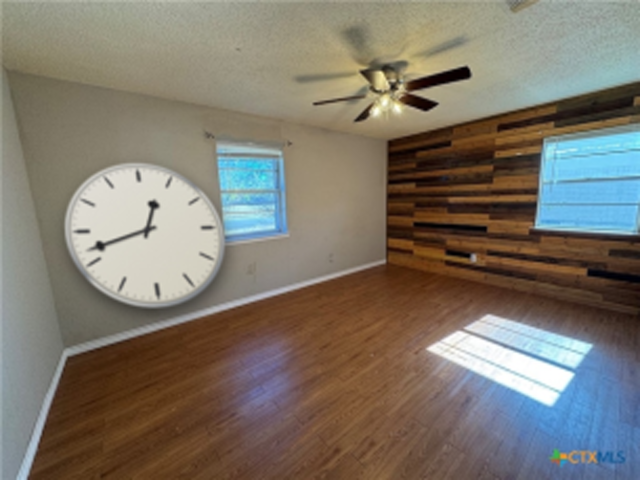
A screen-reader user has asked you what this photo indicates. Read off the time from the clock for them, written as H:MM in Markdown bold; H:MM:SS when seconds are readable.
**12:42**
